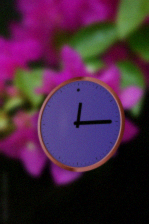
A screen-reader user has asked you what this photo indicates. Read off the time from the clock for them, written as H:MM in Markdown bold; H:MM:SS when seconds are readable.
**12:15**
